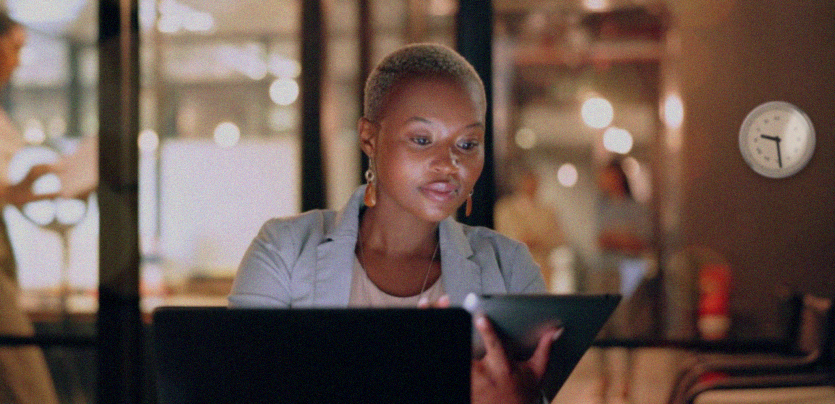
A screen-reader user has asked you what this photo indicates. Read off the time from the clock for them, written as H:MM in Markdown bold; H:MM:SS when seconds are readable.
**9:29**
